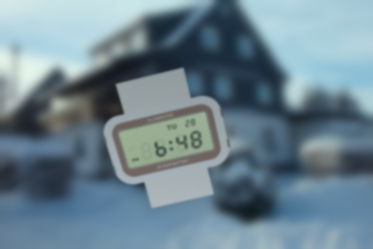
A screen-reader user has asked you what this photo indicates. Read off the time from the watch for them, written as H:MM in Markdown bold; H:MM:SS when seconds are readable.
**6:48**
